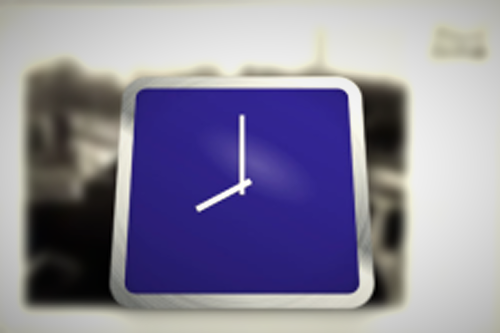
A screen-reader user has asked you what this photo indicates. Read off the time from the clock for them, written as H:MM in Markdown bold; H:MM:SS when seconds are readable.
**8:00**
